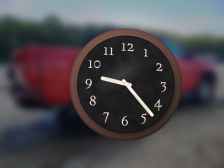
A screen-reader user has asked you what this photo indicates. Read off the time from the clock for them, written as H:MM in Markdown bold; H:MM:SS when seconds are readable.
**9:23**
